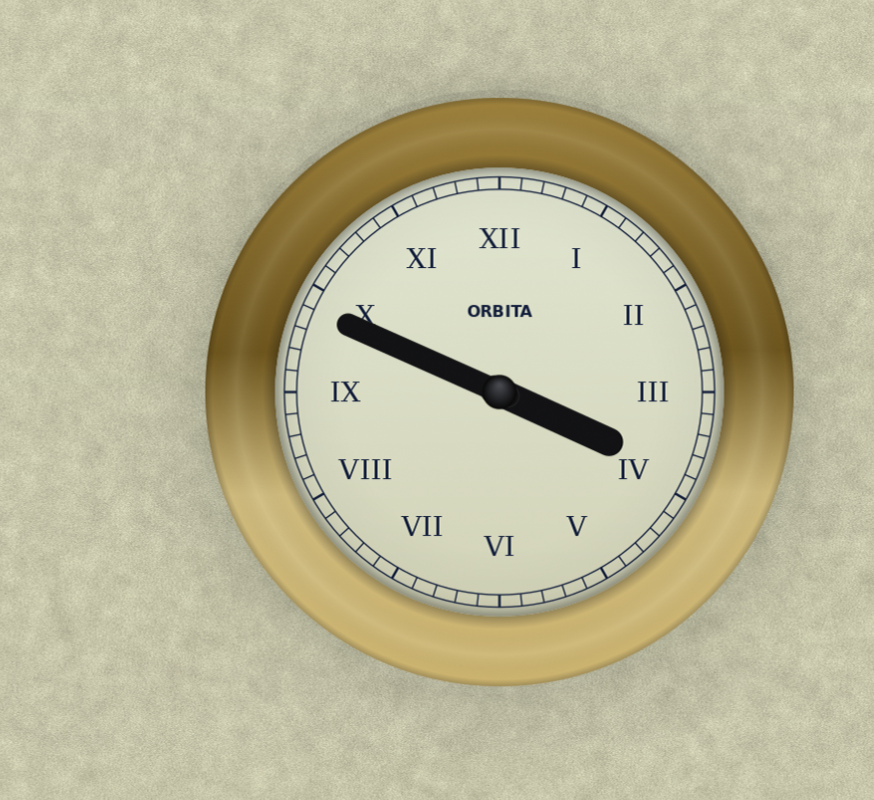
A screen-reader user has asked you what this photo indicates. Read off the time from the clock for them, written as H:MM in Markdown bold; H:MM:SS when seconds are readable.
**3:49**
